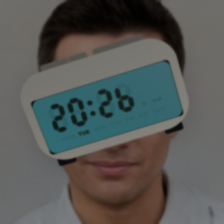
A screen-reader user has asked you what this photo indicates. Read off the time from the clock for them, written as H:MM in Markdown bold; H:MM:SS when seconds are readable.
**20:26**
